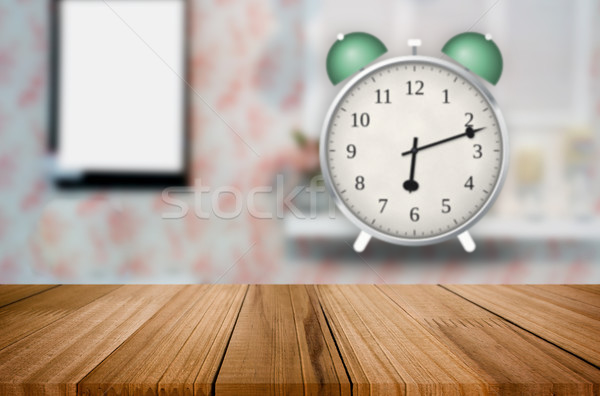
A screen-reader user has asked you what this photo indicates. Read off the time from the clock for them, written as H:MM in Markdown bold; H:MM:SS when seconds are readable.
**6:12**
